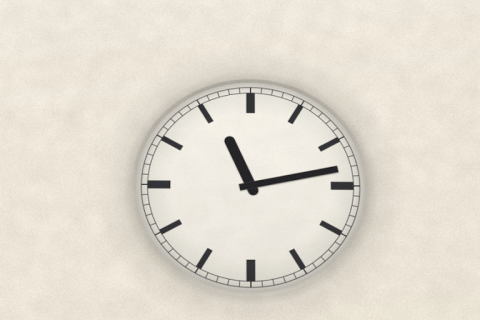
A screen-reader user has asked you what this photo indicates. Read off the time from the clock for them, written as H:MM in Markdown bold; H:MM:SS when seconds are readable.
**11:13**
